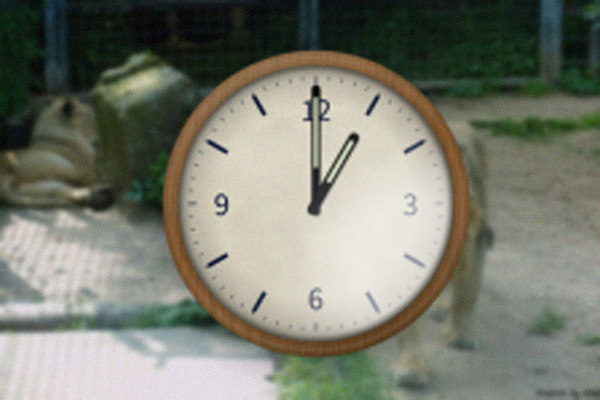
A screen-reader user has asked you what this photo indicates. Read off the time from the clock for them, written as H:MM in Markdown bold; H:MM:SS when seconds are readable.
**1:00**
